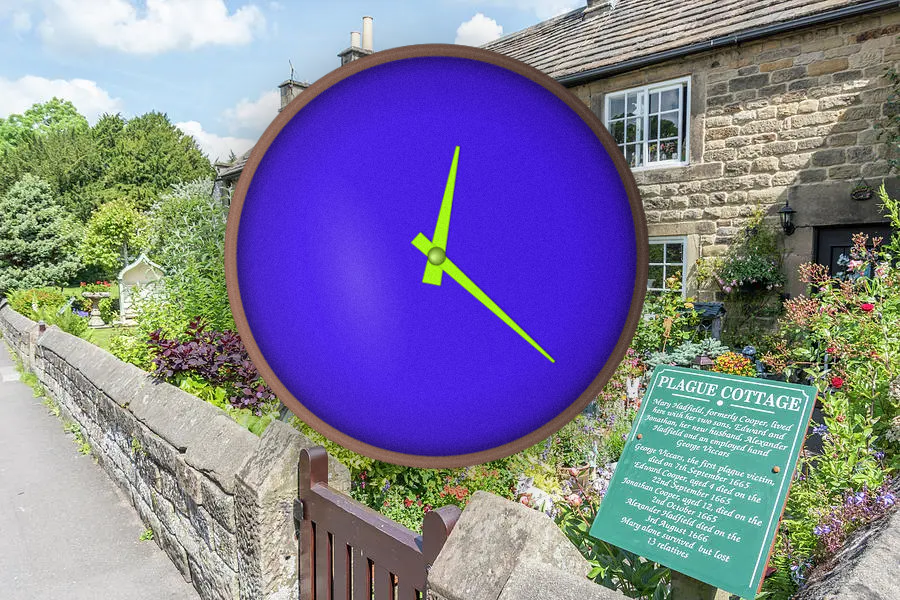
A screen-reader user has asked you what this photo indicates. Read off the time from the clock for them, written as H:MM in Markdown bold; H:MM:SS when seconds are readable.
**12:22**
